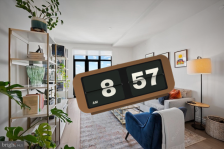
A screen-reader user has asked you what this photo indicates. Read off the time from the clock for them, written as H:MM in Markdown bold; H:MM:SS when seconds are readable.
**8:57**
